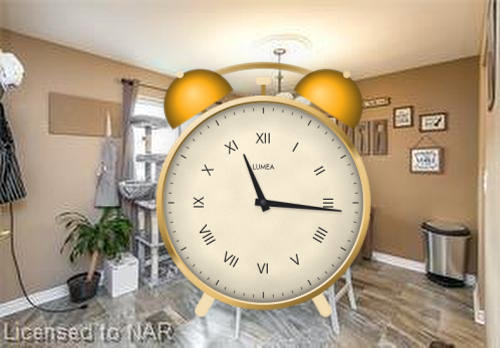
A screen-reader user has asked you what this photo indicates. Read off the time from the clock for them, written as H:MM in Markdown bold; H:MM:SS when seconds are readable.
**11:16**
